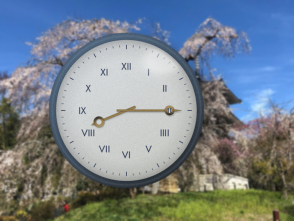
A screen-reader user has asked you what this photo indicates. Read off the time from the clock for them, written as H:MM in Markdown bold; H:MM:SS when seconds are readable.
**8:15**
